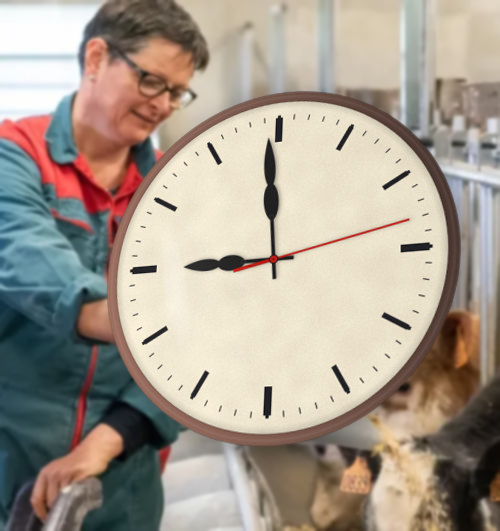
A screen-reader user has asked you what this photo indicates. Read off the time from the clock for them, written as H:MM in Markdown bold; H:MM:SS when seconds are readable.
**8:59:13**
